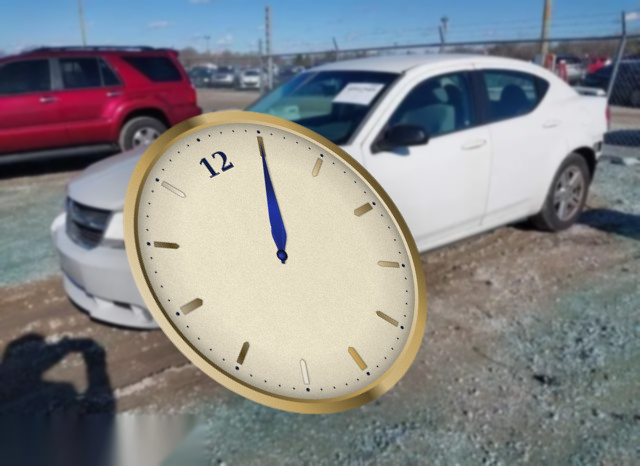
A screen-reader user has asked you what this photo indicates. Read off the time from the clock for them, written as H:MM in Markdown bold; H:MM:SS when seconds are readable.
**1:05**
